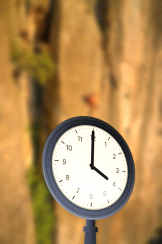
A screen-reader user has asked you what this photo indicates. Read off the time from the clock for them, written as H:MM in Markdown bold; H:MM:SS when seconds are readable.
**4:00**
